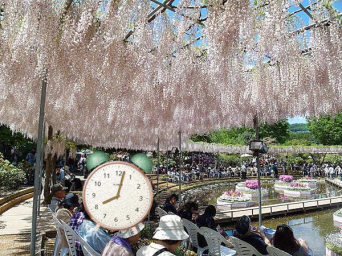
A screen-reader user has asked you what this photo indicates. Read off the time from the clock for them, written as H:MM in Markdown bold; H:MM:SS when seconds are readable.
**8:02**
